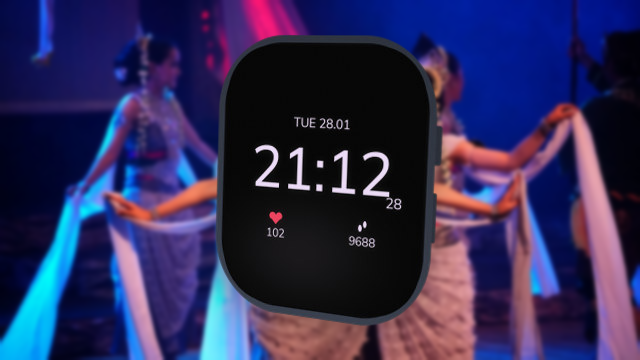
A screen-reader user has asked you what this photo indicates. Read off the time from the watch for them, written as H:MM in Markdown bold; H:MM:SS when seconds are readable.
**21:12:28**
